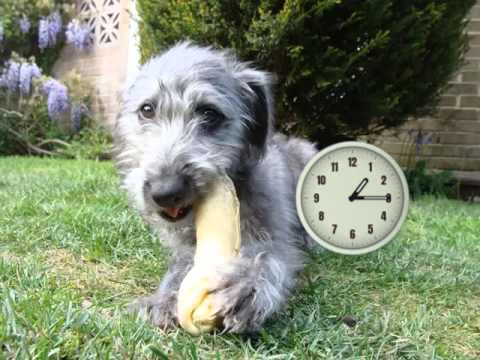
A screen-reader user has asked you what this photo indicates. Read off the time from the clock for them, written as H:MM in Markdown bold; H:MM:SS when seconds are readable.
**1:15**
